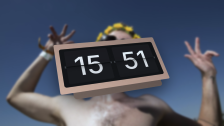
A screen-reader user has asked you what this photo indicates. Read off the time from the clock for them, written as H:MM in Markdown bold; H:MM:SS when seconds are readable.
**15:51**
